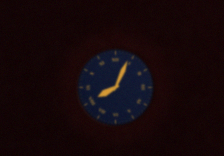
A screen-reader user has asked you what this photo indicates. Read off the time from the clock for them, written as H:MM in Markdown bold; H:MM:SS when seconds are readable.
**8:04**
